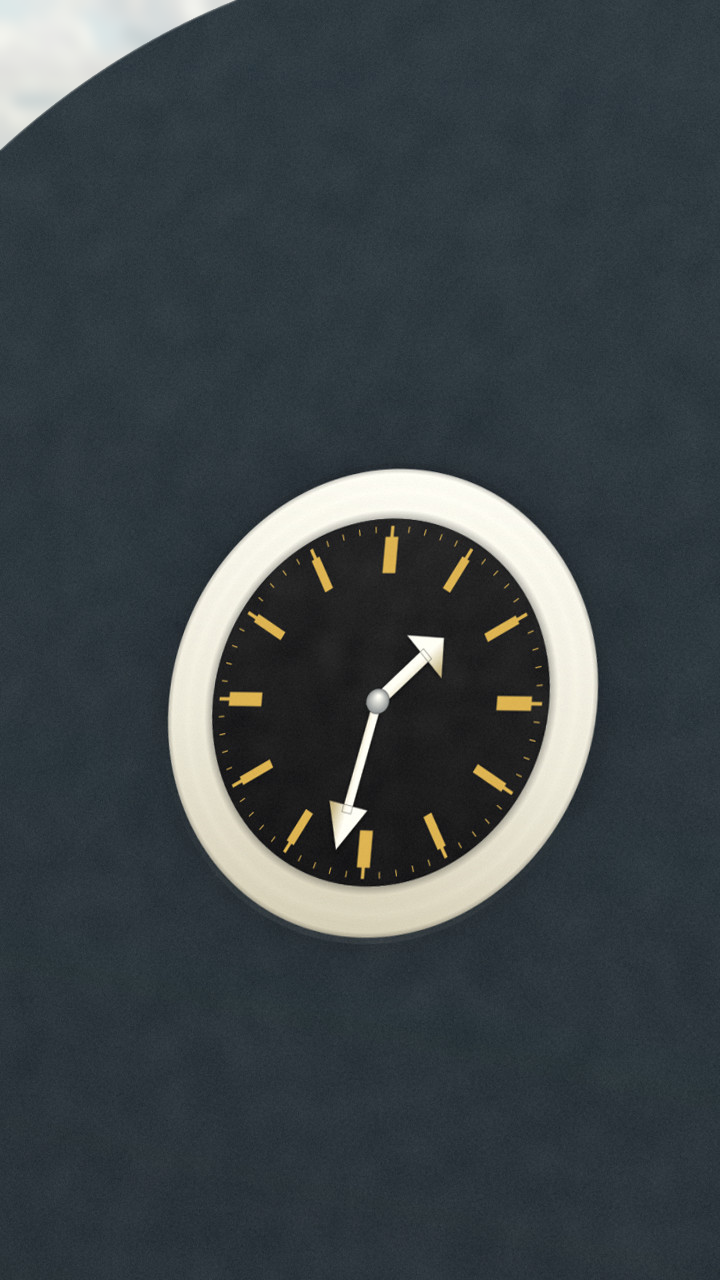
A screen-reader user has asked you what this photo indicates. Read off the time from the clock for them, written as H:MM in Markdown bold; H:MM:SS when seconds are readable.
**1:32**
